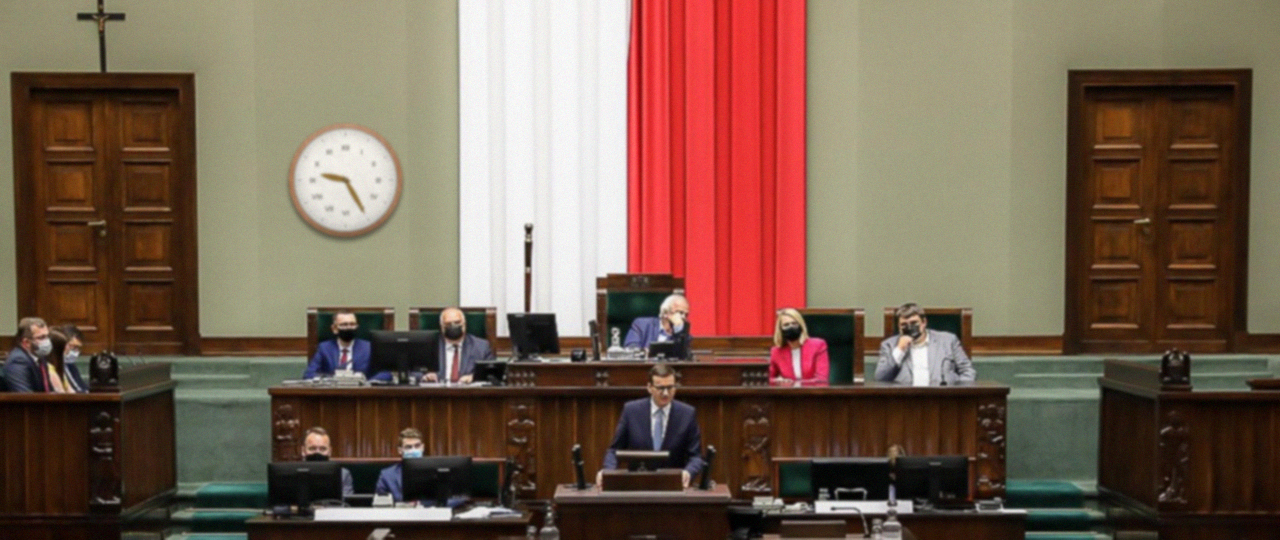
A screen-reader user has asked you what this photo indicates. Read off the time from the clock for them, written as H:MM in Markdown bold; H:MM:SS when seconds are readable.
**9:25**
